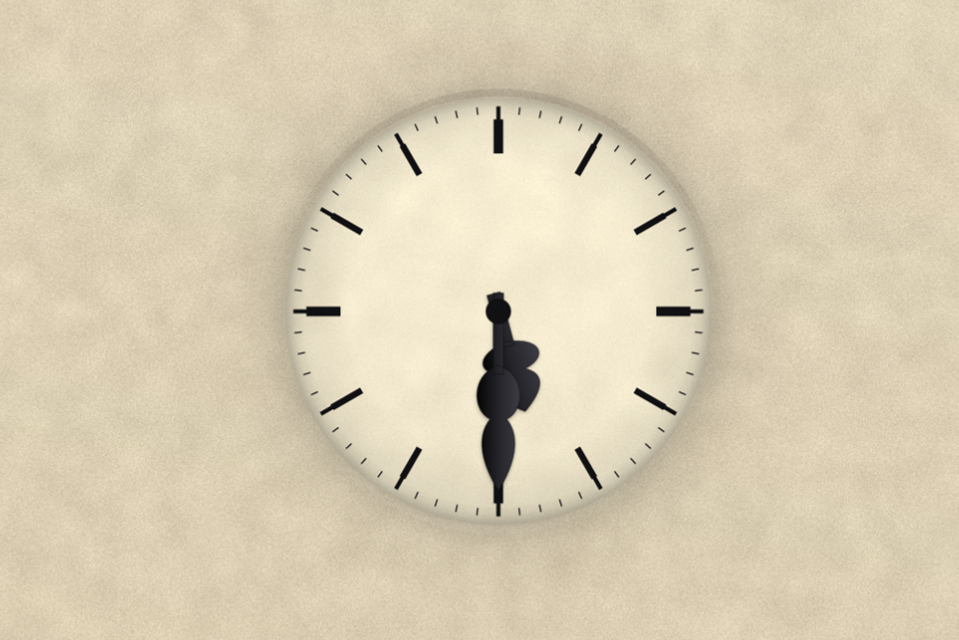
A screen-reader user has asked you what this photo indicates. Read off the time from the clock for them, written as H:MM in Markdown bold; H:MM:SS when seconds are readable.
**5:30**
